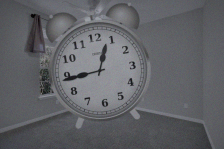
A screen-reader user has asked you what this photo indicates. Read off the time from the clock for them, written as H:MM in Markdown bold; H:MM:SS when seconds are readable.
**12:44**
